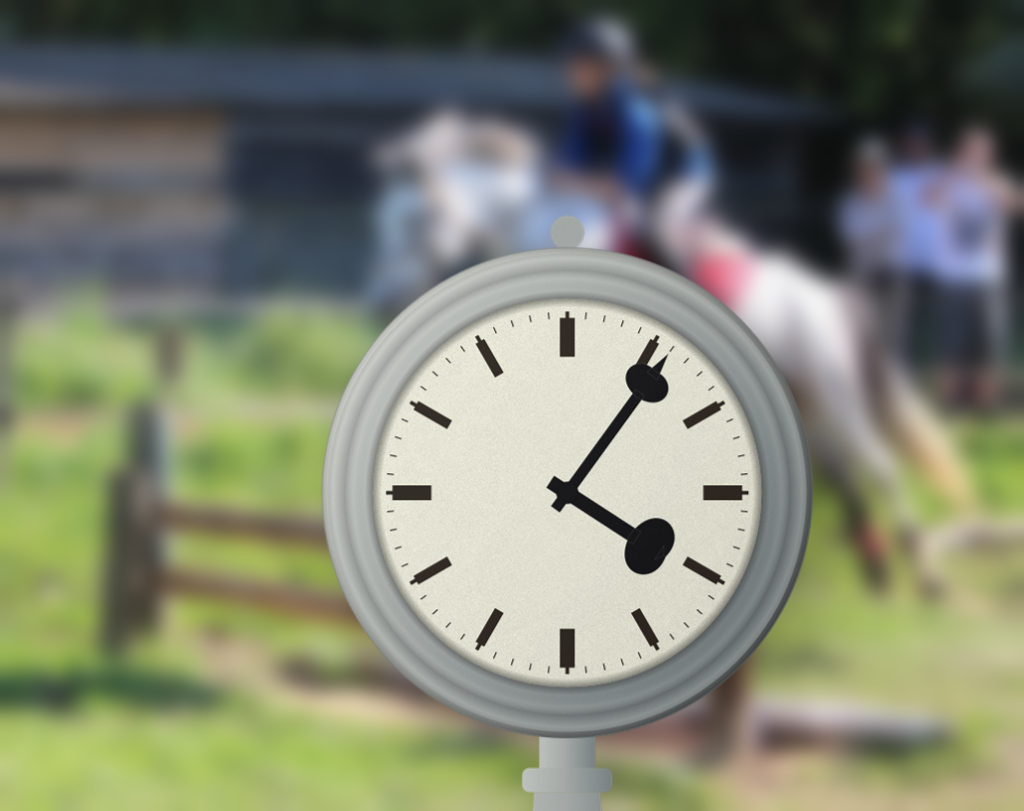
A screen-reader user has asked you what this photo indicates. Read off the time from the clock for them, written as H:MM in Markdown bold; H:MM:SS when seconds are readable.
**4:06**
